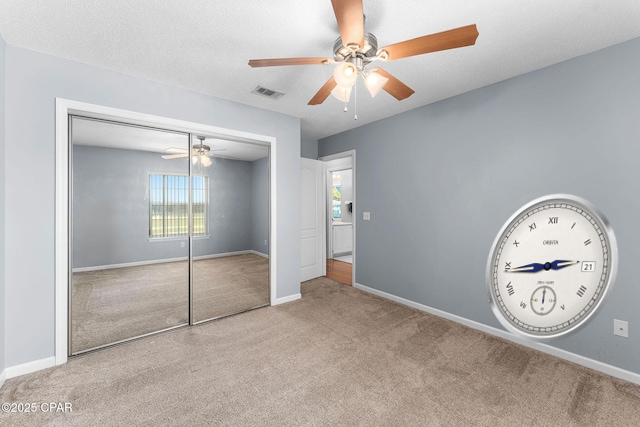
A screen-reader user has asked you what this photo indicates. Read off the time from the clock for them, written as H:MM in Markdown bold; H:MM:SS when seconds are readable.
**2:44**
